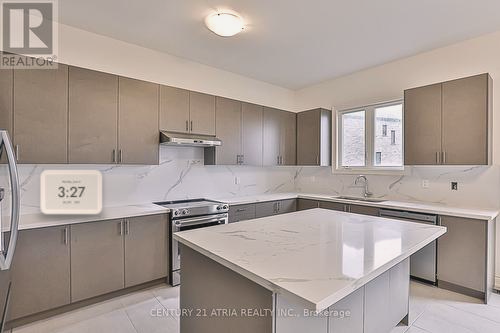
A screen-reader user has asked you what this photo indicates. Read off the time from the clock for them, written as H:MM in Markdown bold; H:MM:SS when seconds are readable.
**3:27**
